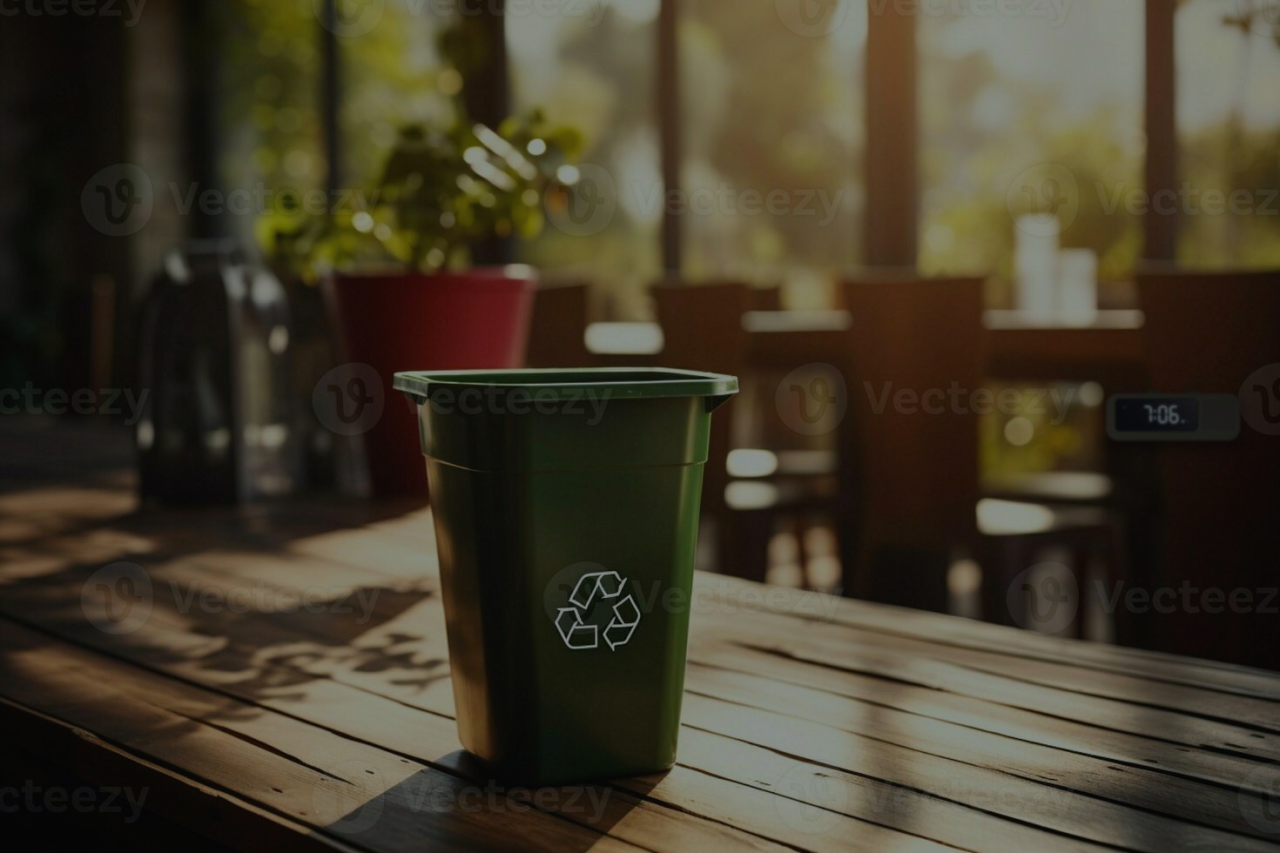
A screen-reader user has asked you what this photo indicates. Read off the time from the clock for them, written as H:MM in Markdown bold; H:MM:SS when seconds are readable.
**7:06**
